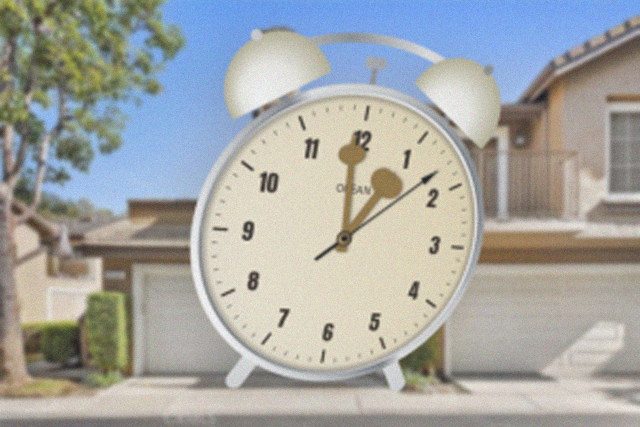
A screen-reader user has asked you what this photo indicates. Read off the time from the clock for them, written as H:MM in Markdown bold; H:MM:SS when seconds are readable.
**12:59:08**
